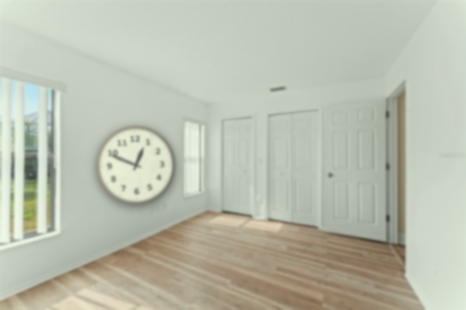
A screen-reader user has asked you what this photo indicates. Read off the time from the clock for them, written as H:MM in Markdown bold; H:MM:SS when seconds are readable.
**12:49**
